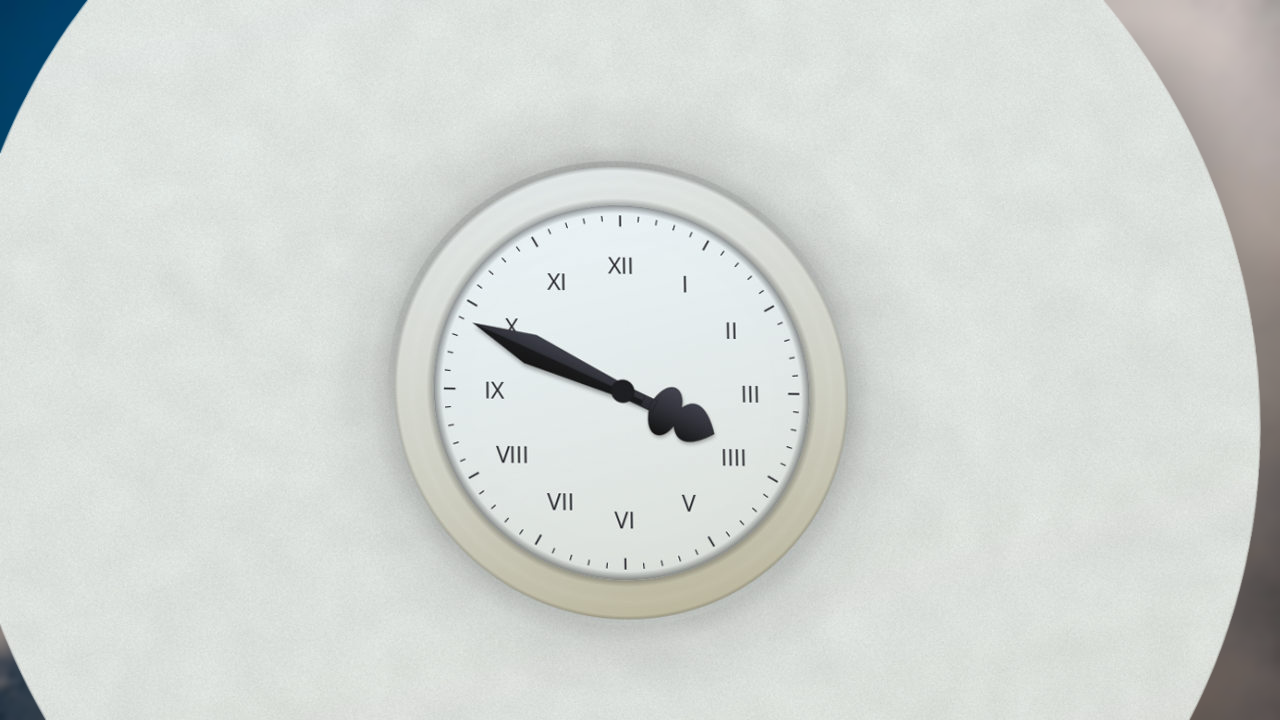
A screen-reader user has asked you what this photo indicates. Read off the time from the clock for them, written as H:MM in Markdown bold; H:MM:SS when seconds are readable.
**3:49**
